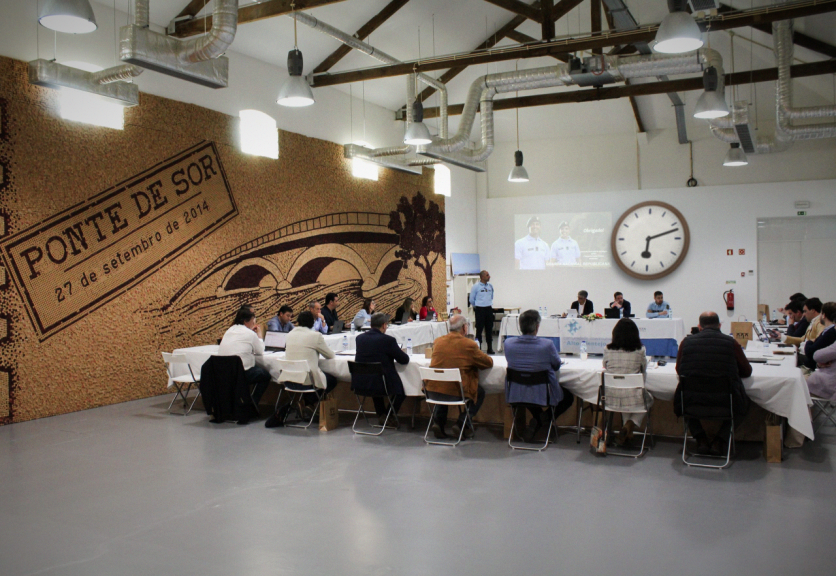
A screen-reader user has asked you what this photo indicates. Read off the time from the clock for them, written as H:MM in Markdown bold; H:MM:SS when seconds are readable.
**6:12**
